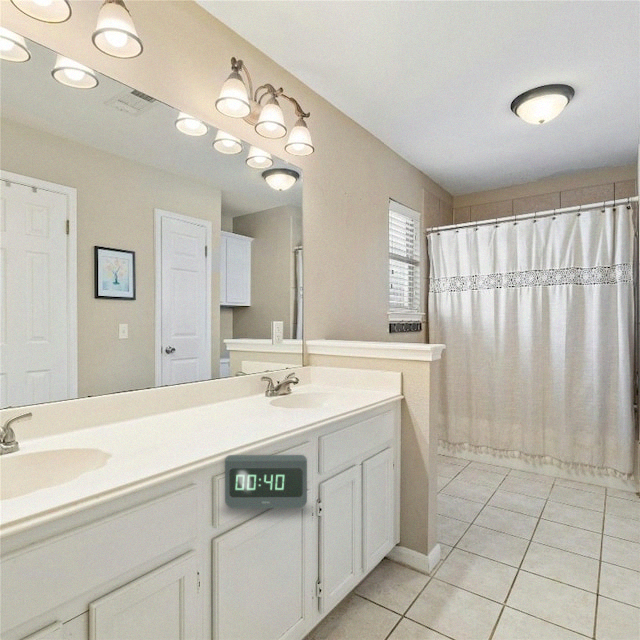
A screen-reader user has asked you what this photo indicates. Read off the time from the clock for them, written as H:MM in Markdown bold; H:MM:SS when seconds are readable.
**0:40**
